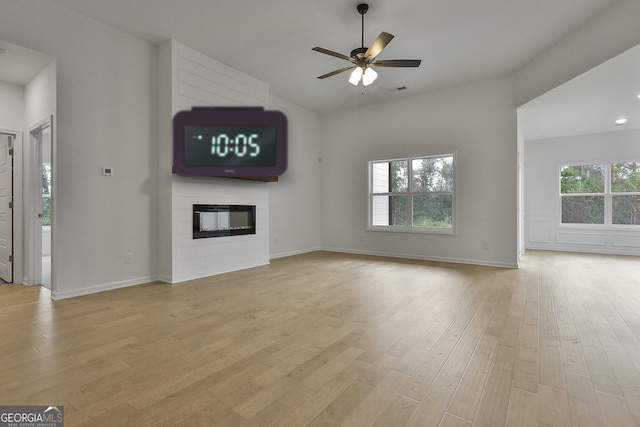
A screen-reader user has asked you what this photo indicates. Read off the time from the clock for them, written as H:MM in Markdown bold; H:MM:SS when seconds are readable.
**10:05**
